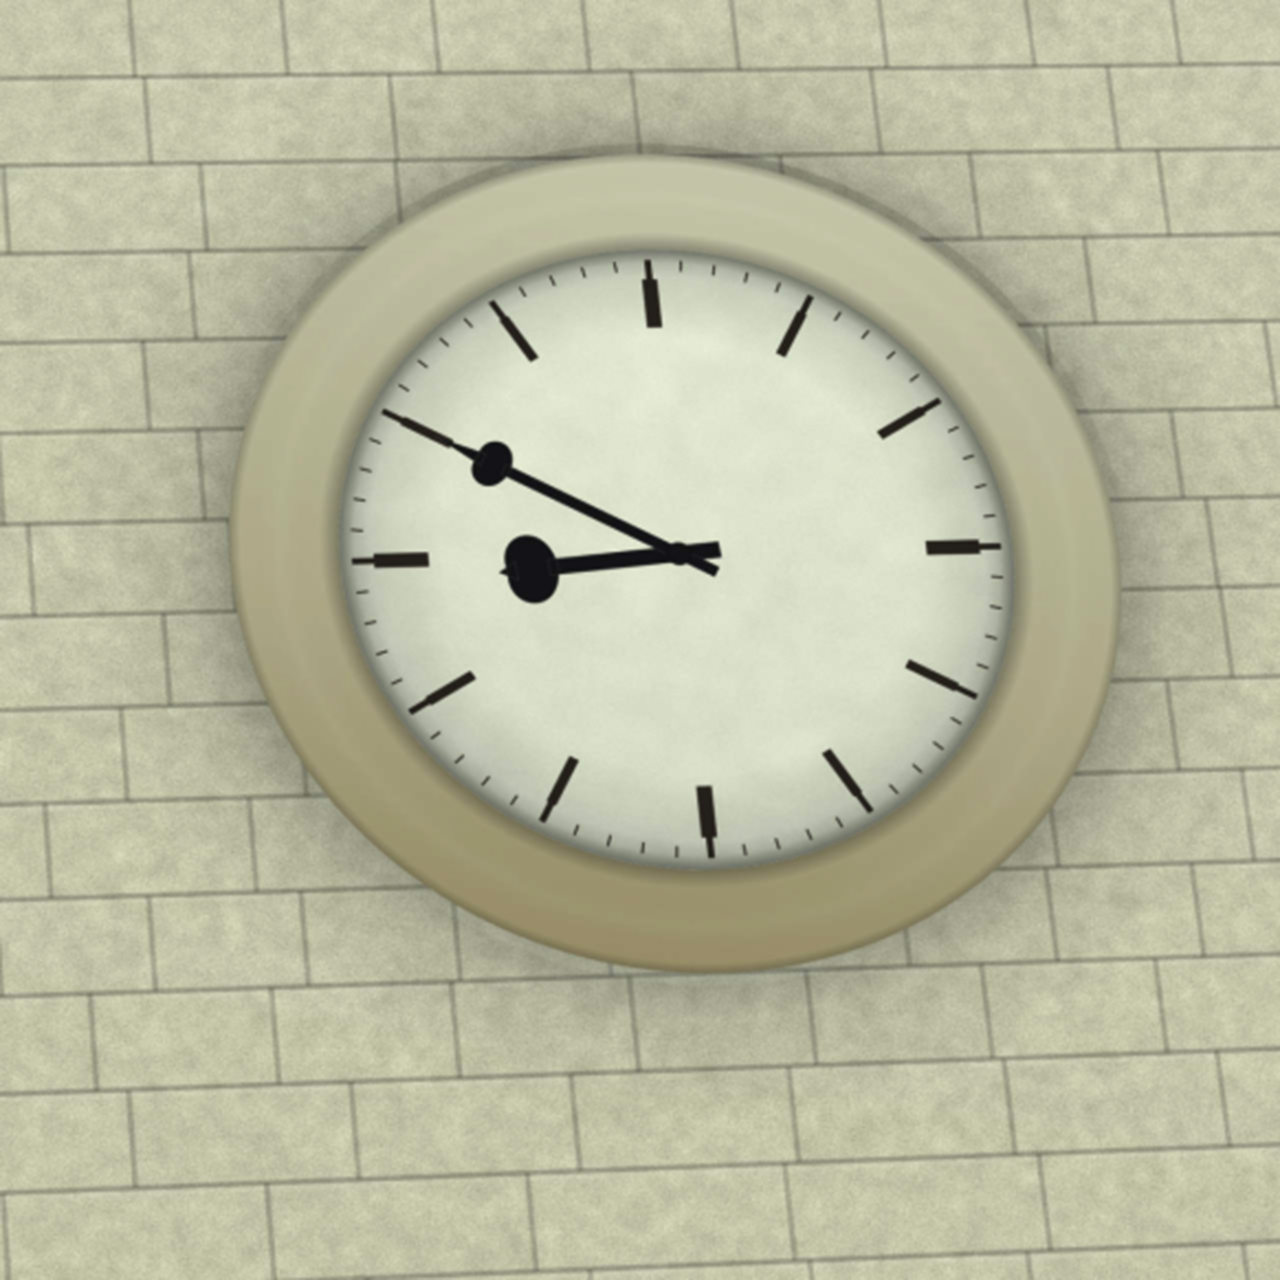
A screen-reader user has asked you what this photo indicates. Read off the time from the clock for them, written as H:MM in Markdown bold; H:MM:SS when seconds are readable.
**8:50**
